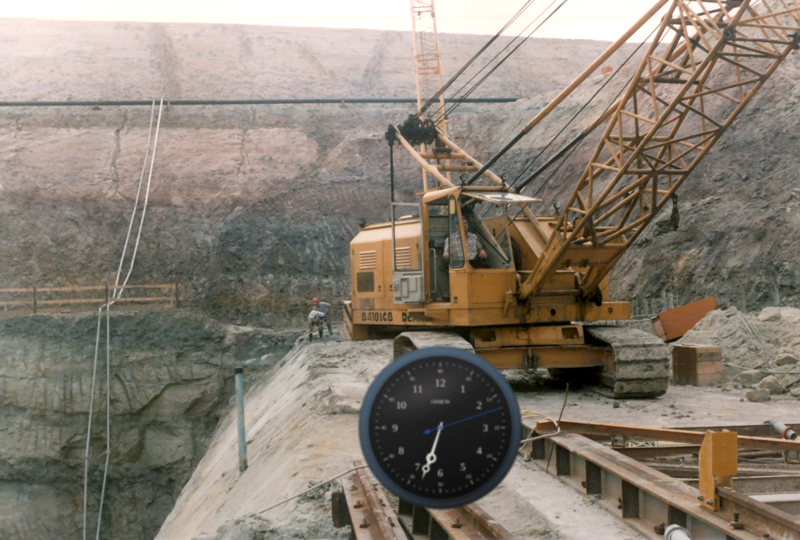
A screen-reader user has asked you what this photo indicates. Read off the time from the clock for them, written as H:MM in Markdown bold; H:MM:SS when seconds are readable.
**6:33:12**
